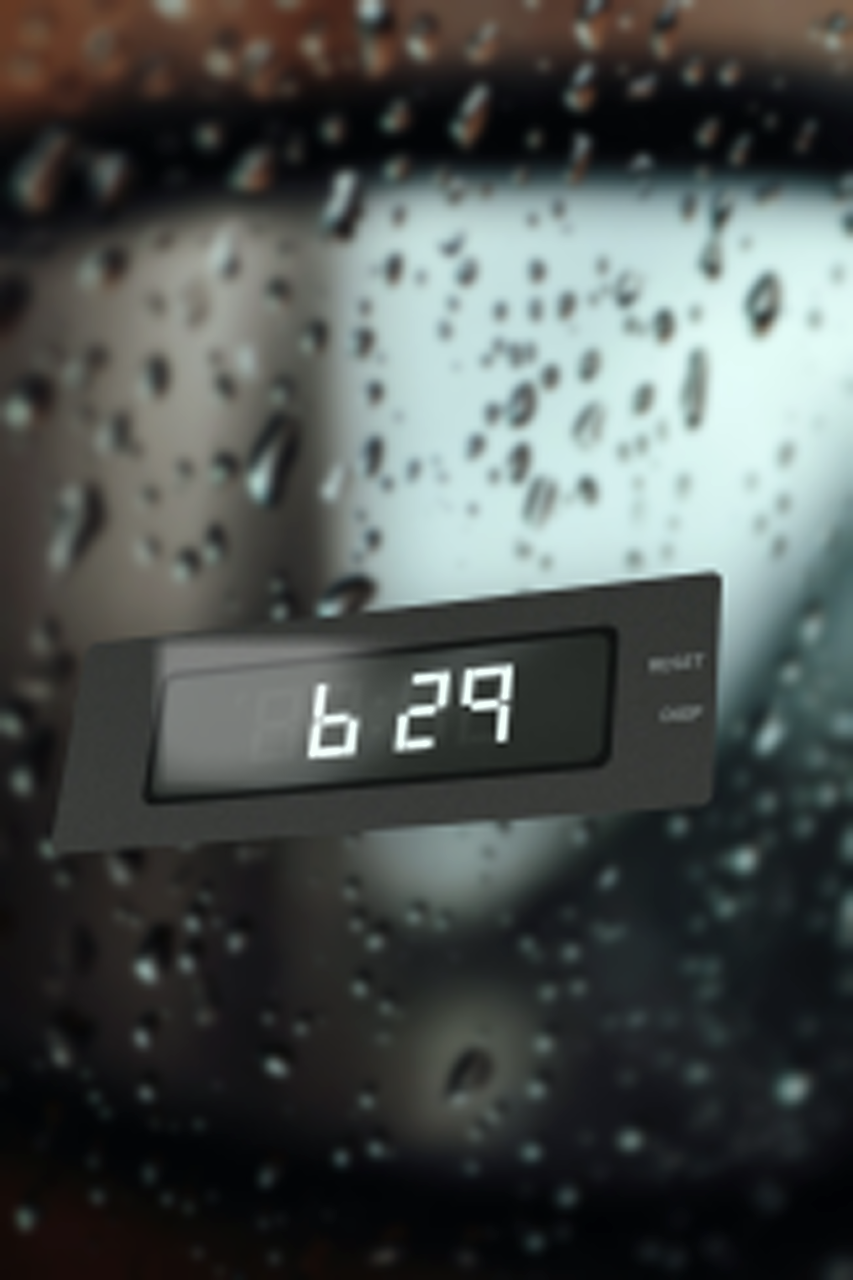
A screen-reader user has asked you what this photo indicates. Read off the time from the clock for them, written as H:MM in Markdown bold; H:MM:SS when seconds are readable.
**6:29**
